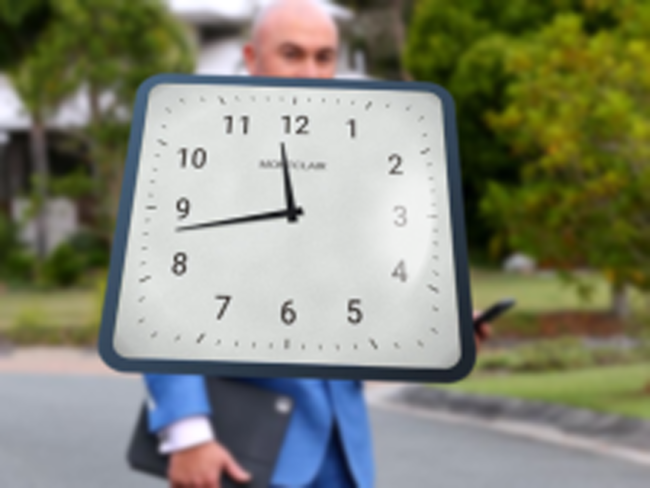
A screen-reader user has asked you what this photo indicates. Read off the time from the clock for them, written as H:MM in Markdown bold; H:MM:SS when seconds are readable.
**11:43**
